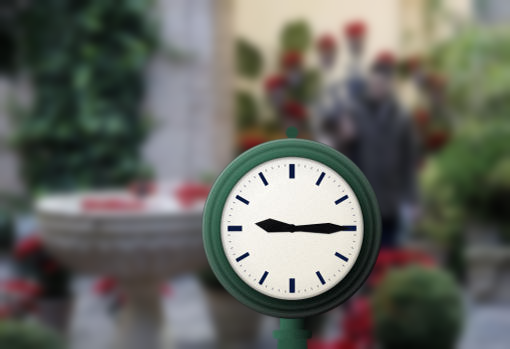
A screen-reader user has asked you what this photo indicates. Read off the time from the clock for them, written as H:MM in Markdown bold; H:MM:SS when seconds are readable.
**9:15**
